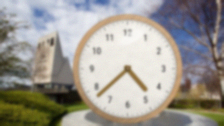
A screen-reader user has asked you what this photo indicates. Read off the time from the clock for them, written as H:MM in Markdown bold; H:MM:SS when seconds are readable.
**4:38**
